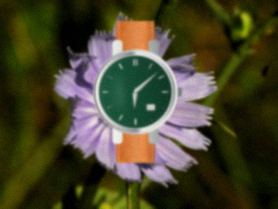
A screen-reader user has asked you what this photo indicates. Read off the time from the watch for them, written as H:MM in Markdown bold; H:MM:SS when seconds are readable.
**6:08**
